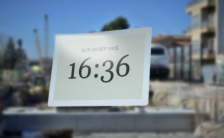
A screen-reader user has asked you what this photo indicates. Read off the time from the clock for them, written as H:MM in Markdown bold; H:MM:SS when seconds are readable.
**16:36**
